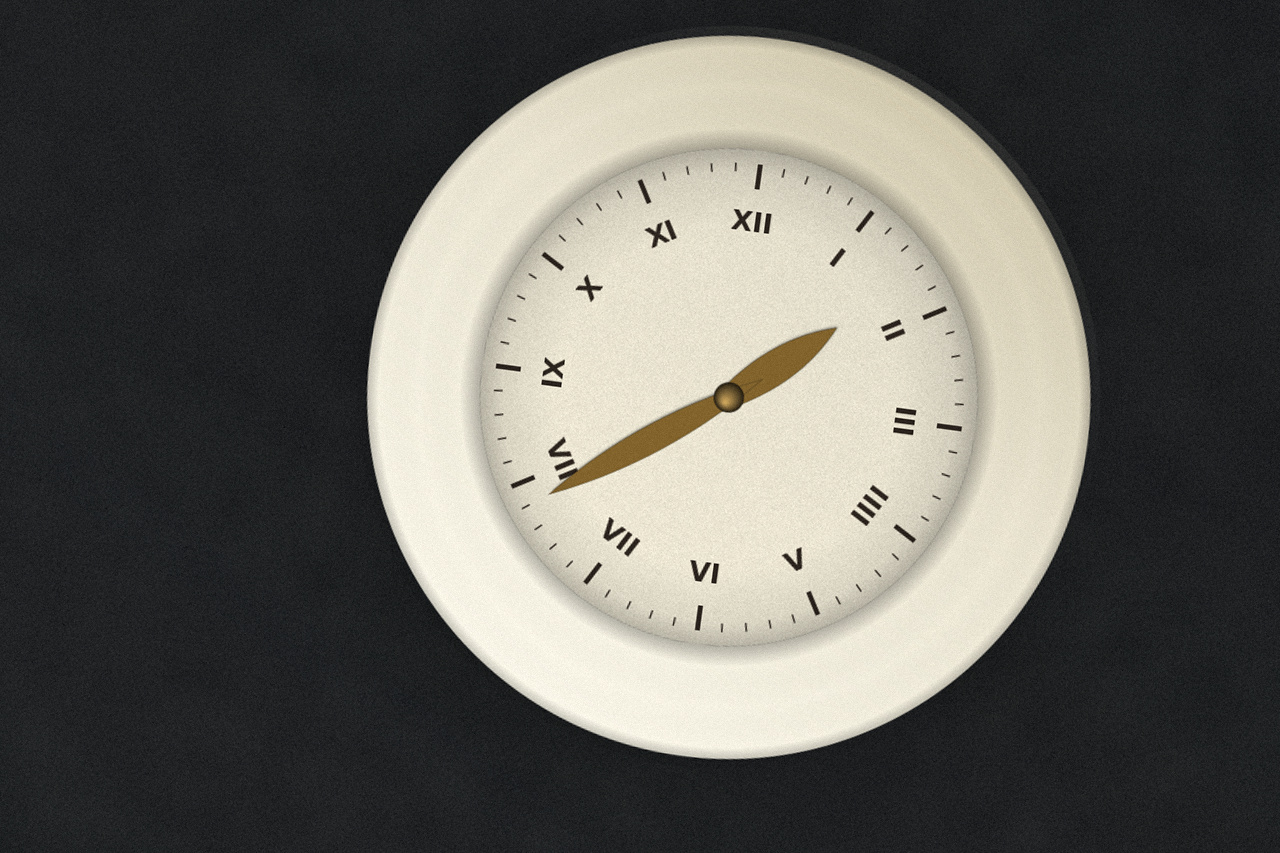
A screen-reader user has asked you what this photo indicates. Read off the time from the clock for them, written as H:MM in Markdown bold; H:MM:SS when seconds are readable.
**1:39**
